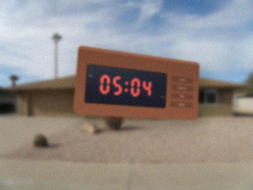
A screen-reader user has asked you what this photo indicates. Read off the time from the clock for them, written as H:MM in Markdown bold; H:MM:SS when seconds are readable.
**5:04**
